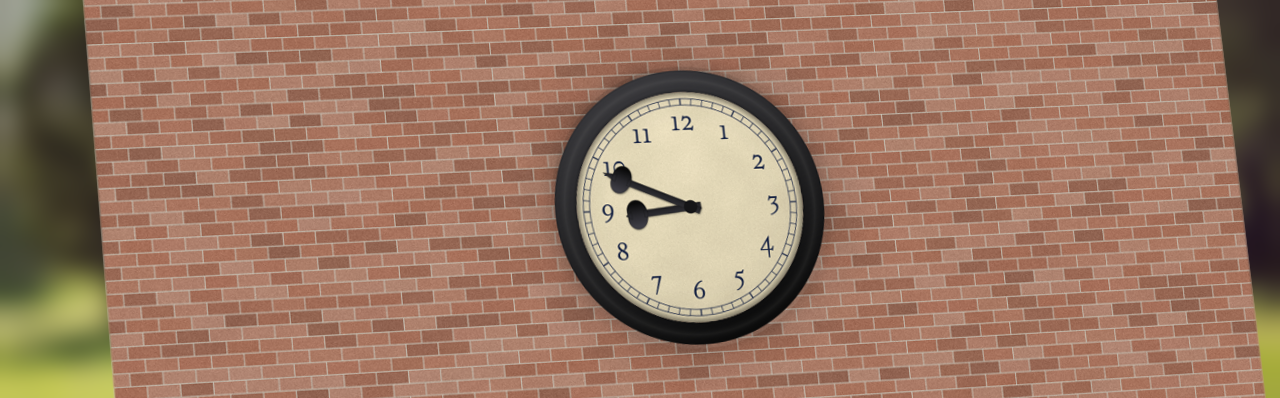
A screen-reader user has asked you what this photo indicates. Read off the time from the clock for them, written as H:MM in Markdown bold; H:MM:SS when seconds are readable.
**8:49**
